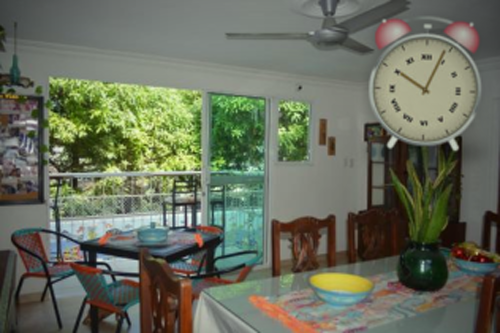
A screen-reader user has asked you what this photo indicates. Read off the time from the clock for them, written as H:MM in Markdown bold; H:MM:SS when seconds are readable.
**10:04**
